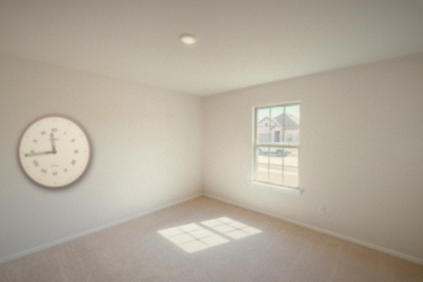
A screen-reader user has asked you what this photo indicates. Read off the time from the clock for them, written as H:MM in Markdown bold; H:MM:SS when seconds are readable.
**11:44**
